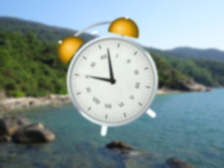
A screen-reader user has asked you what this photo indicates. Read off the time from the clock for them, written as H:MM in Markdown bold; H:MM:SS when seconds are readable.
**10:02**
